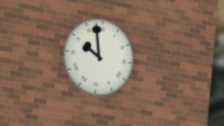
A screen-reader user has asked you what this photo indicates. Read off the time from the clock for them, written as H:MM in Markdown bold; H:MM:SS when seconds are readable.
**9:58**
